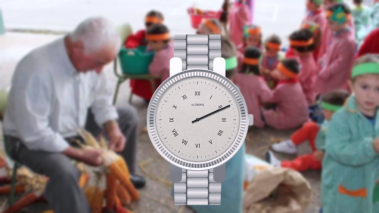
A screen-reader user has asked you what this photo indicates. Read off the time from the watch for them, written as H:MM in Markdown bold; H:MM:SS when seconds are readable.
**2:11**
